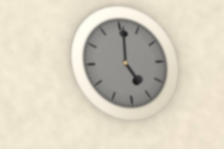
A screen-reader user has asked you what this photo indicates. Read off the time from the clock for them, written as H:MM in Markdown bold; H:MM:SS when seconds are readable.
**5:01**
